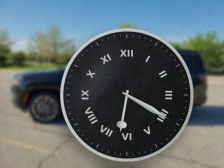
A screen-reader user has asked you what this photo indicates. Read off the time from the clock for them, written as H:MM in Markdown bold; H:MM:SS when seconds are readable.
**6:20**
